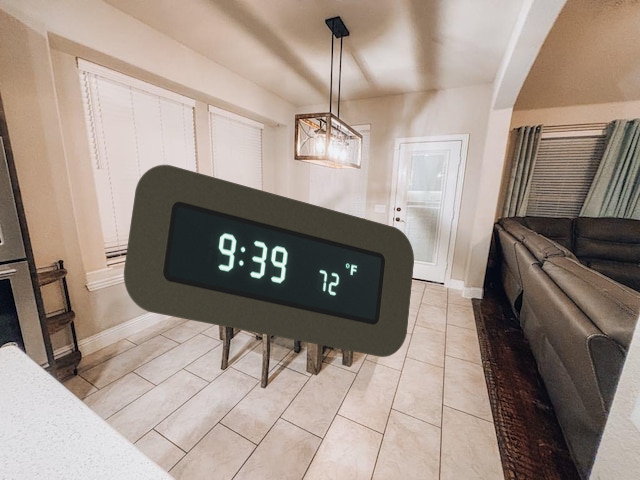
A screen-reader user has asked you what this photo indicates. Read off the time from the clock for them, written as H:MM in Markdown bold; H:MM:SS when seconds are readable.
**9:39**
